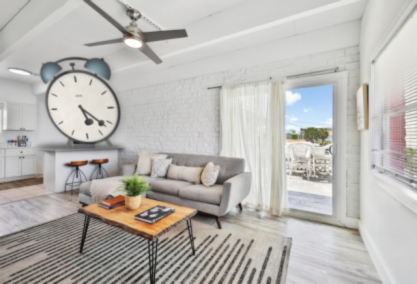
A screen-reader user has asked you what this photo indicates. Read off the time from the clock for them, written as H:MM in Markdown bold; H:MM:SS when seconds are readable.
**5:22**
